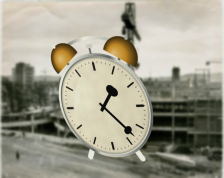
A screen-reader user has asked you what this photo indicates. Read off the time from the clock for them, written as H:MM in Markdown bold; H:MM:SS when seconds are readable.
**1:23**
